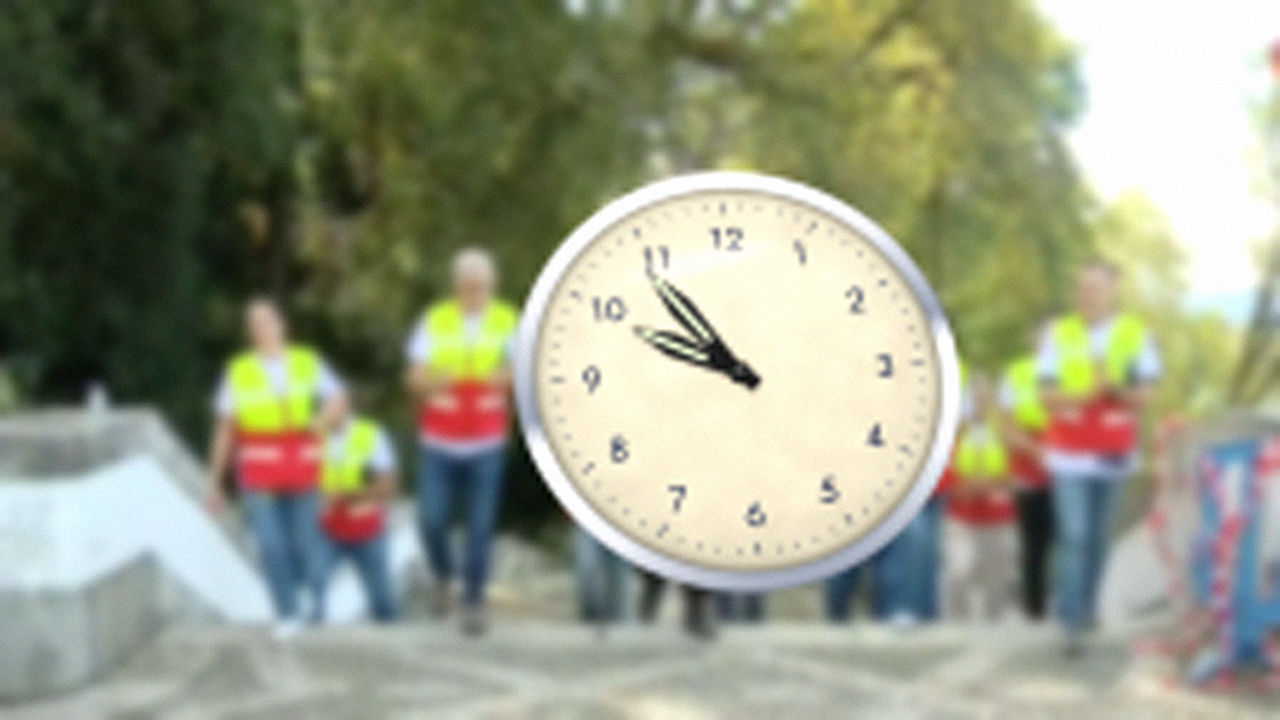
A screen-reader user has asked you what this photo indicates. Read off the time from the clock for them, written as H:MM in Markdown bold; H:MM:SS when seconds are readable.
**9:54**
